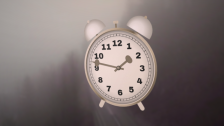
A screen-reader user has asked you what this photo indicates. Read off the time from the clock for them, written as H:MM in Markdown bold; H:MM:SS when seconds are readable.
**1:47**
